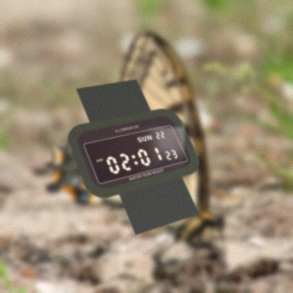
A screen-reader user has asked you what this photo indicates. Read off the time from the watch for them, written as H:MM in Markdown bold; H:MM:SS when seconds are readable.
**2:01**
